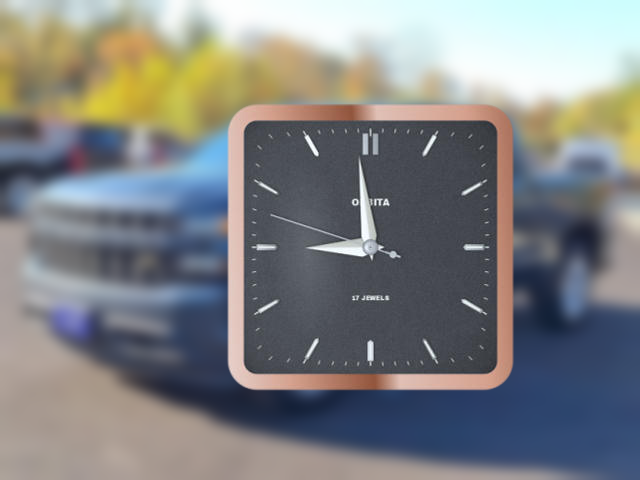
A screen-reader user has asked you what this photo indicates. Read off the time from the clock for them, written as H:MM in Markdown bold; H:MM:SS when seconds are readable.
**8:58:48**
